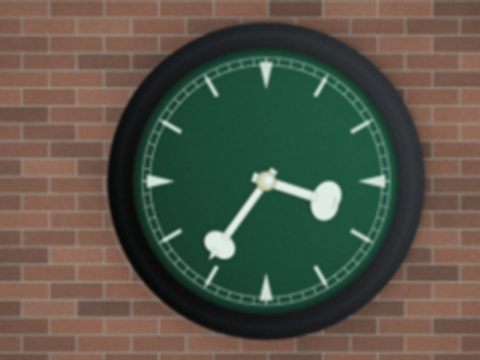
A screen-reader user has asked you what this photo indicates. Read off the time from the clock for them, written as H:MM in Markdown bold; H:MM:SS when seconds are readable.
**3:36**
